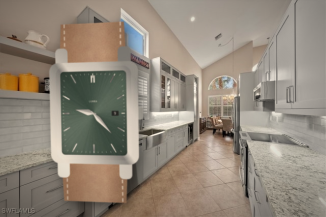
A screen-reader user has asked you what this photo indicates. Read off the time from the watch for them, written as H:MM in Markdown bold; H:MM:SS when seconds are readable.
**9:23**
